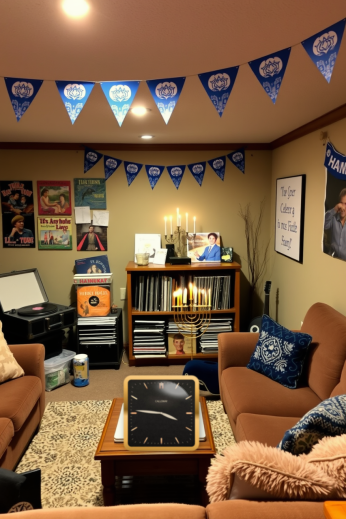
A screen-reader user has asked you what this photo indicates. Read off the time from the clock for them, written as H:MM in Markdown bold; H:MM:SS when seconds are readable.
**3:46**
